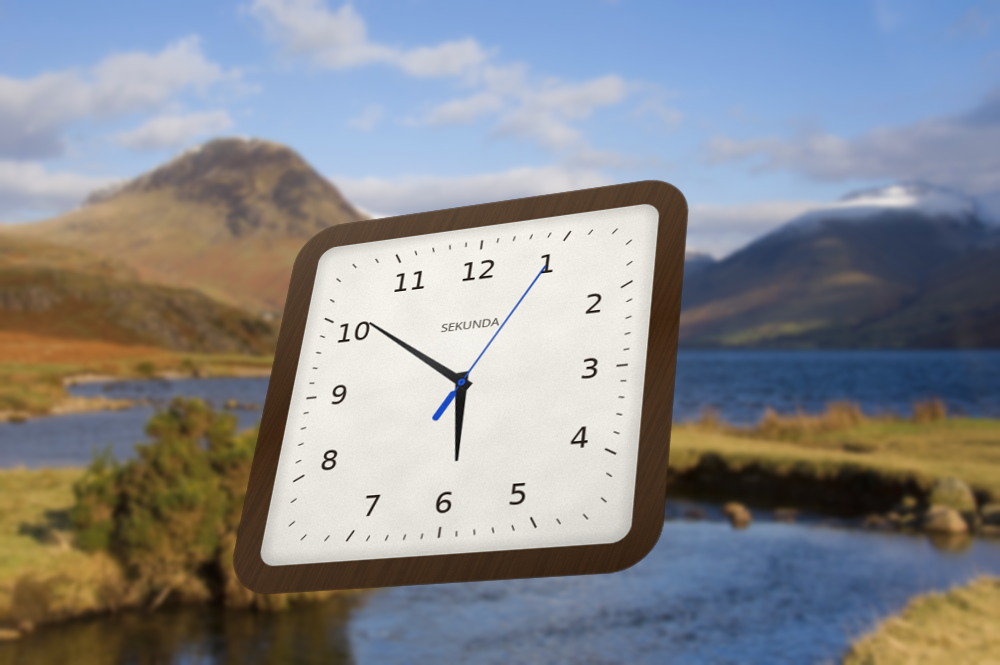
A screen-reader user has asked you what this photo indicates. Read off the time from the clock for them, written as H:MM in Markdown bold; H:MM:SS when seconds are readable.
**5:51:05**
